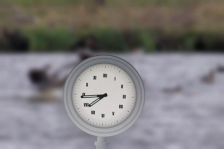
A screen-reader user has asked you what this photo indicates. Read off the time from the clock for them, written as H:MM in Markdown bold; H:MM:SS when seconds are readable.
**7:44**
